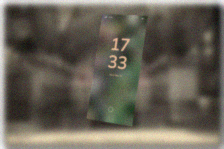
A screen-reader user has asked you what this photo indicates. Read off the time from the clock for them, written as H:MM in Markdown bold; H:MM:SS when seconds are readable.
**17:33**
